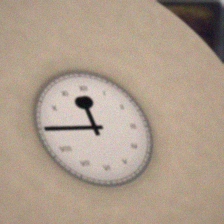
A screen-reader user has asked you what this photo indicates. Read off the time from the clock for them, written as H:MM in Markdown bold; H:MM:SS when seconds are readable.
**11:45**
